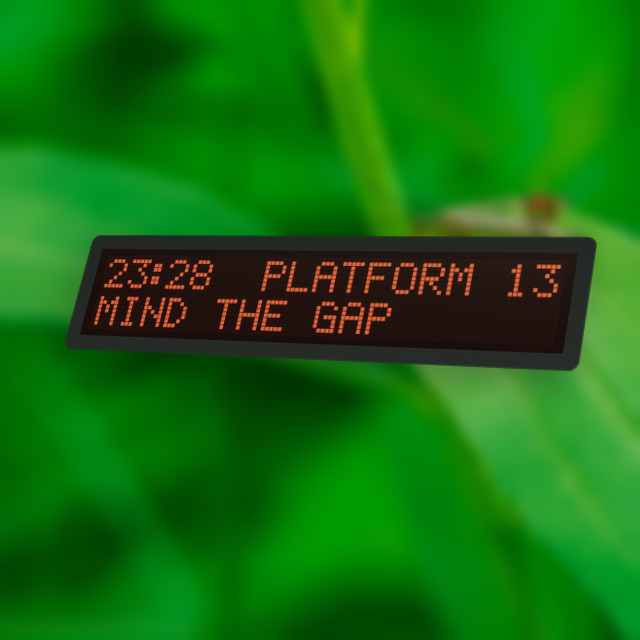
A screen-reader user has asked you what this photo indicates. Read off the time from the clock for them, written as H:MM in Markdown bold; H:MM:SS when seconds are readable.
**23:28**
